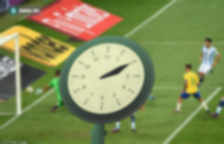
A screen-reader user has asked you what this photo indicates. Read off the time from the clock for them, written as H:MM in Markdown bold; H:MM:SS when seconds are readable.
**2:10**
